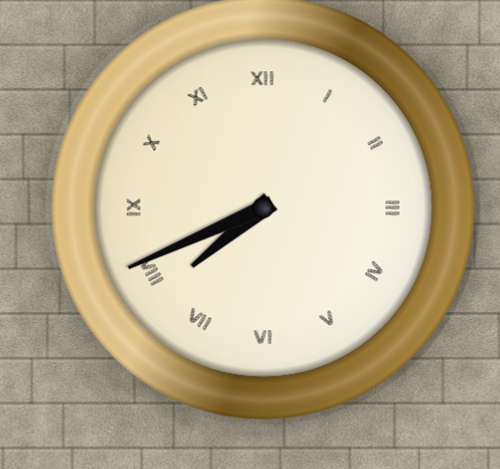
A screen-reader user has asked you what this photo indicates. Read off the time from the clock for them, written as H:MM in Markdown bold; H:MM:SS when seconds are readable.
**7:41**
